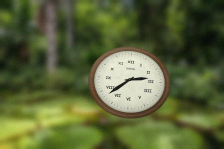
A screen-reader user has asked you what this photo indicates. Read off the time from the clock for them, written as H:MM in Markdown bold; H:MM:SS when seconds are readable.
**2:38**
